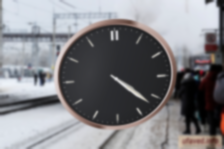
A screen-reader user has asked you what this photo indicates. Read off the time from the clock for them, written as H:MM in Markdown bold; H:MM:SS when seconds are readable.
**4:22**
